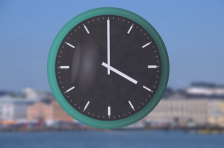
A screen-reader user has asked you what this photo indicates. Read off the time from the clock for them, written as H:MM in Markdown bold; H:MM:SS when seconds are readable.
**4:00**
